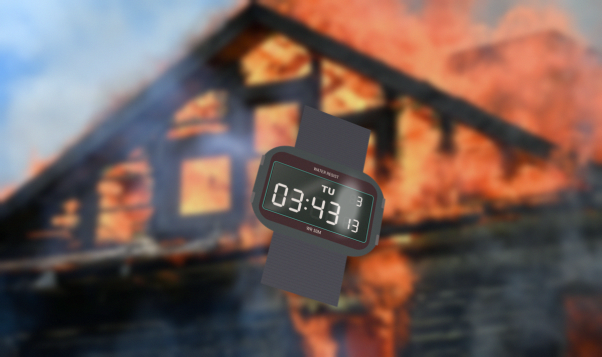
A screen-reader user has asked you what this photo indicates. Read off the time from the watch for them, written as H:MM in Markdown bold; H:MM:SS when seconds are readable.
**3:43:13**
